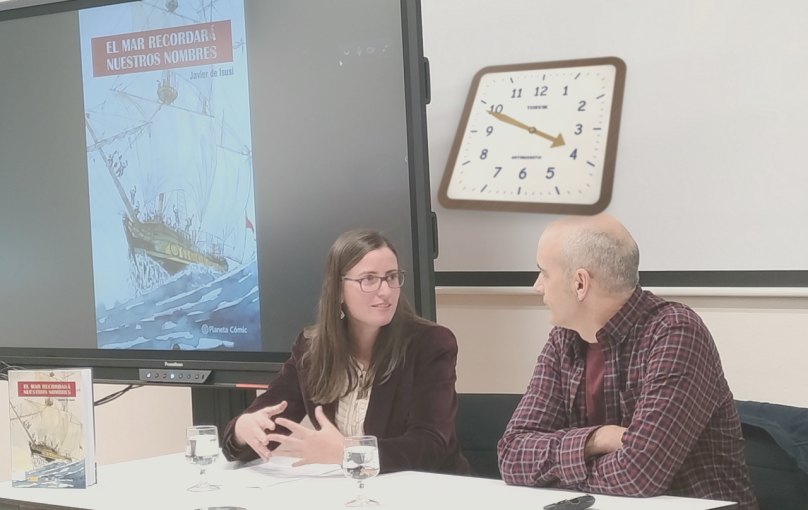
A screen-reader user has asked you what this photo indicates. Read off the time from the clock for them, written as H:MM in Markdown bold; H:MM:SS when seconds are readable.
**3:49**
